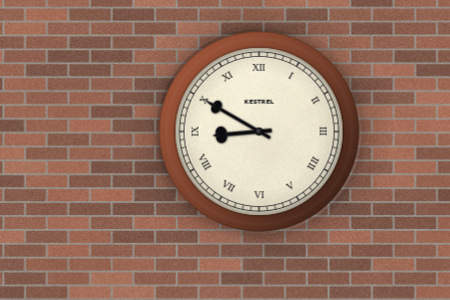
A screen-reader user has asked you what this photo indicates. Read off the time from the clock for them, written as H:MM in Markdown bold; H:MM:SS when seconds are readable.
**8:50**
